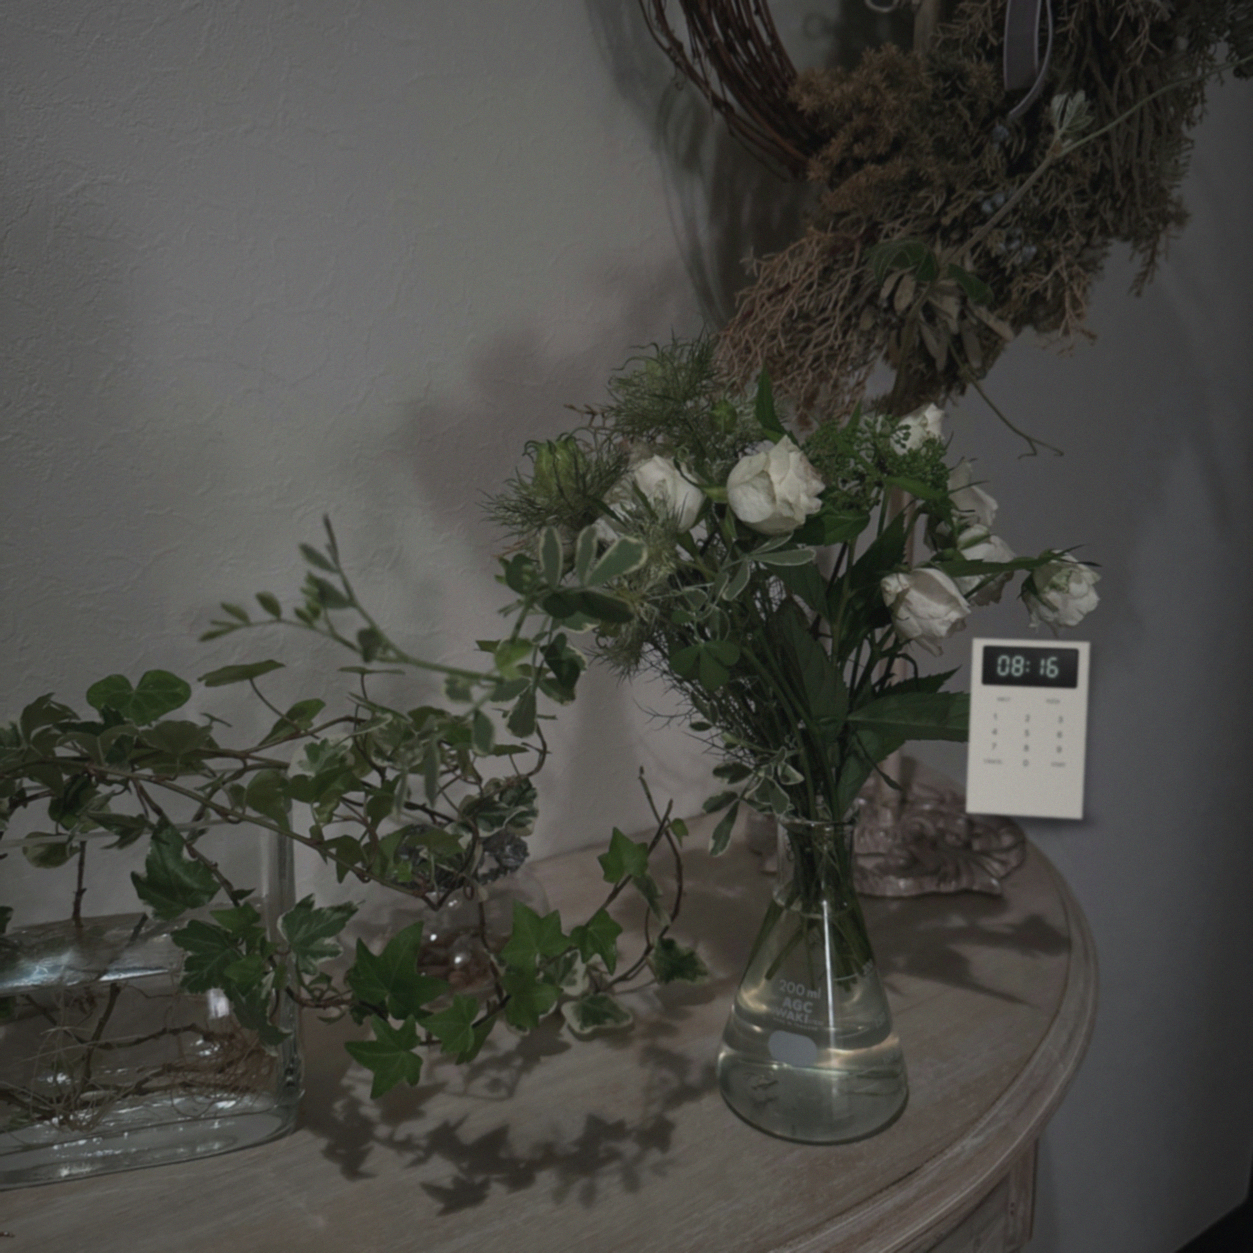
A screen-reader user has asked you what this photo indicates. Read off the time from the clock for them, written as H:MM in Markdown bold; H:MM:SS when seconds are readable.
**8:16**
